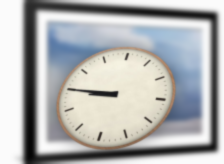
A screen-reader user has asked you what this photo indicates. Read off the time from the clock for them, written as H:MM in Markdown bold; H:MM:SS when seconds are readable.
**8:45**
